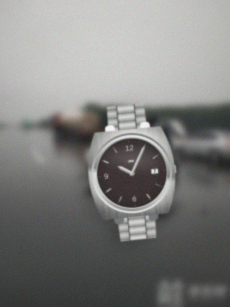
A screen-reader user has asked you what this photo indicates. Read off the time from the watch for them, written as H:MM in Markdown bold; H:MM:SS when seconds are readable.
**10:05**
